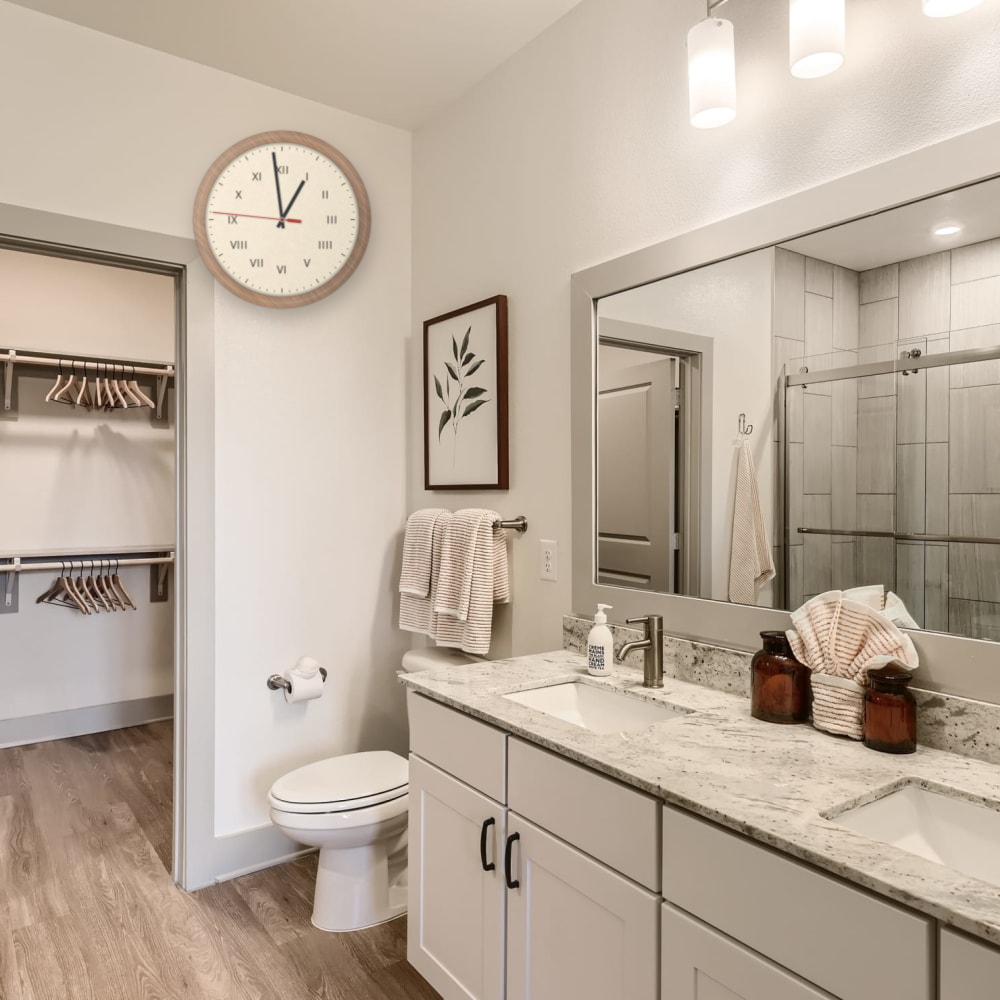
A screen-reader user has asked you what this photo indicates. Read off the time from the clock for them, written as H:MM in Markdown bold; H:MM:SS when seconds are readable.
**12:58:46**
